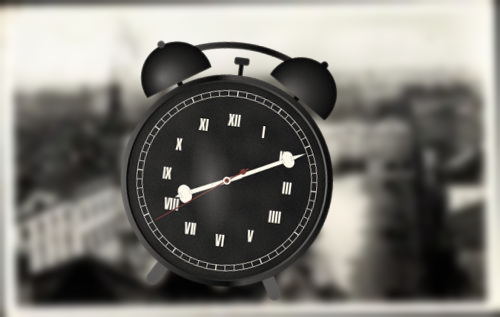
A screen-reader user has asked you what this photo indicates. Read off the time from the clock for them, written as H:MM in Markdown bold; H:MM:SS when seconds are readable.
**8:10:39**
